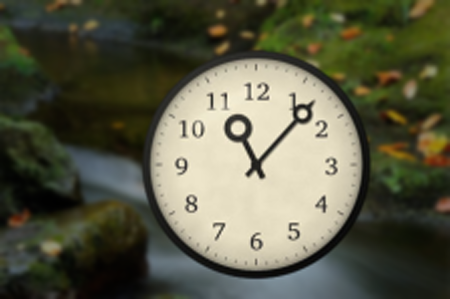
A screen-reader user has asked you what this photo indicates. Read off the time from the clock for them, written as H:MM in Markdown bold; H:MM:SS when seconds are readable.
**11:07**
